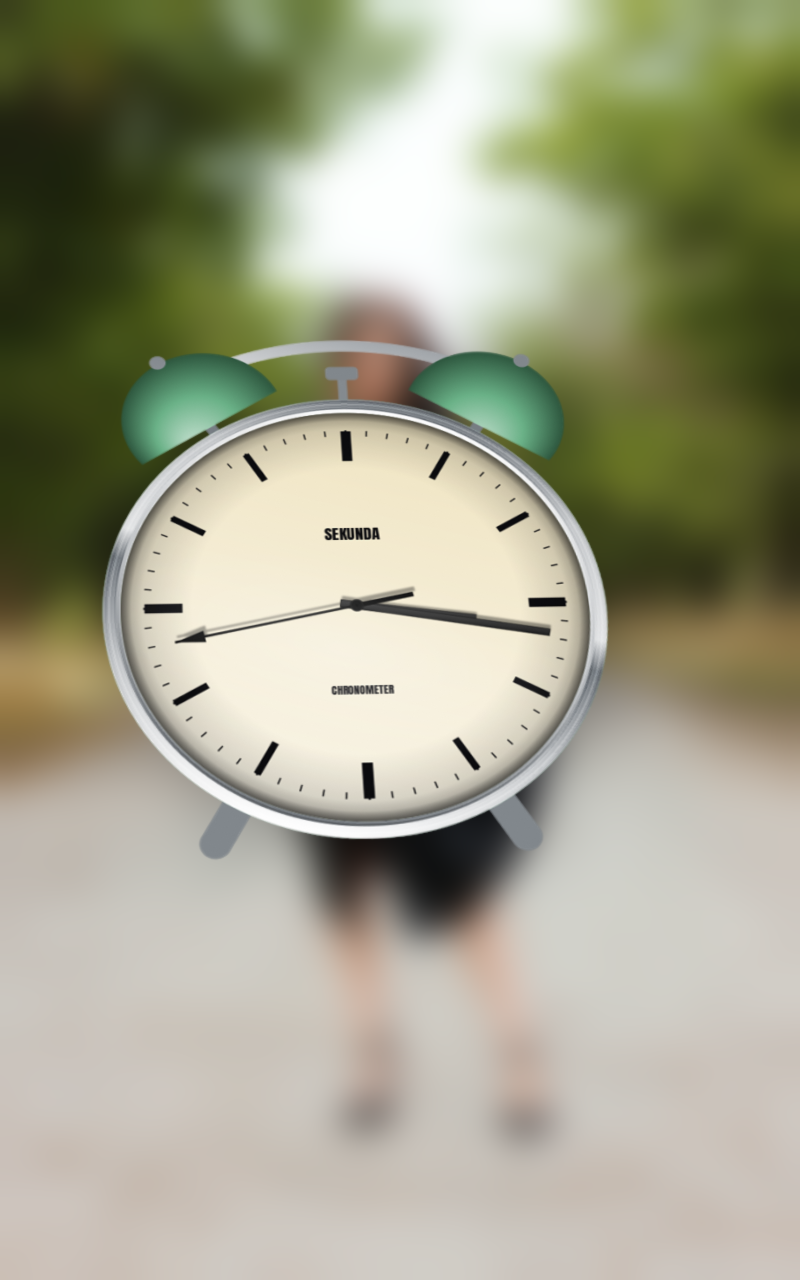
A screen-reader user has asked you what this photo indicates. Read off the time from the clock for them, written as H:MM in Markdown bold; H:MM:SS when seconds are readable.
**3:16:43**
